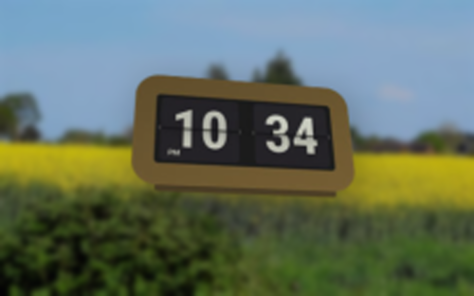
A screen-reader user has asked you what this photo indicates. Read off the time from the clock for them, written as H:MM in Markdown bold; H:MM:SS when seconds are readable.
**10:34**
